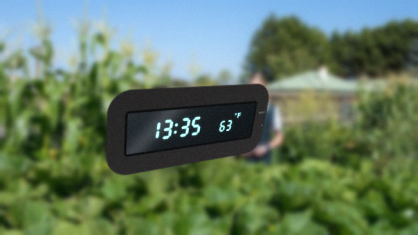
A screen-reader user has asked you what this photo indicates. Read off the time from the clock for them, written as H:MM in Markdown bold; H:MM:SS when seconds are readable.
**13:35**
